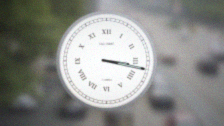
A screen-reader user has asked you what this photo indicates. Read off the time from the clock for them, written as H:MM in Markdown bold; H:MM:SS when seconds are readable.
**3:17**
